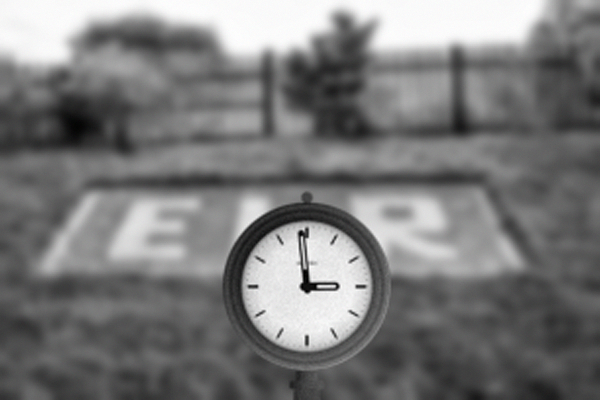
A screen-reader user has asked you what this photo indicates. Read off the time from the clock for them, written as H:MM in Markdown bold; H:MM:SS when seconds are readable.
**2:59**
